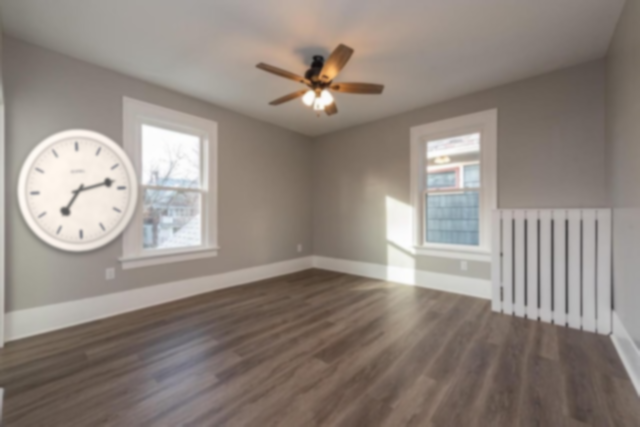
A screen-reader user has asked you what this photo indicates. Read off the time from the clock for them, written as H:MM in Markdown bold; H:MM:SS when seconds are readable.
**7:13**
